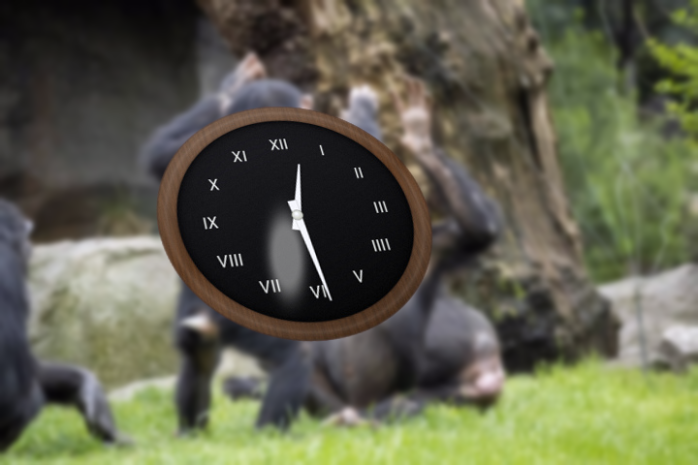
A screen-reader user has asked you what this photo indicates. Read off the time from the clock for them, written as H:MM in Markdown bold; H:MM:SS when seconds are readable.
**12:29**
